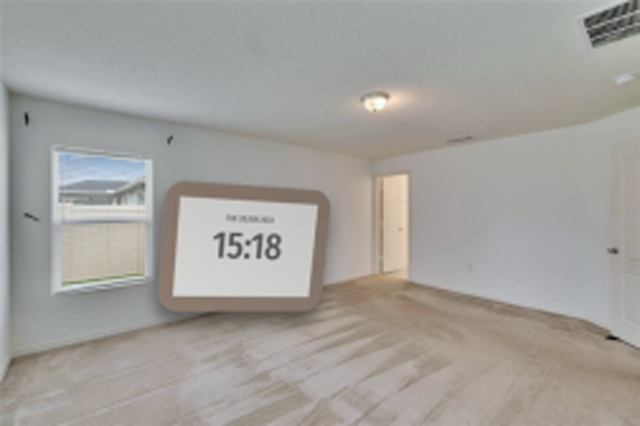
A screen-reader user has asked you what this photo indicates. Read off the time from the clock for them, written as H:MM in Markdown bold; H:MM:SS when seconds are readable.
**15:18**
